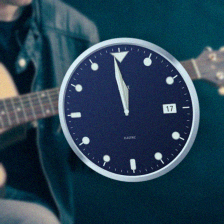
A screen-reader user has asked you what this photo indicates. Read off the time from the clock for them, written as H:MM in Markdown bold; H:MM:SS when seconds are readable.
**11:59**
